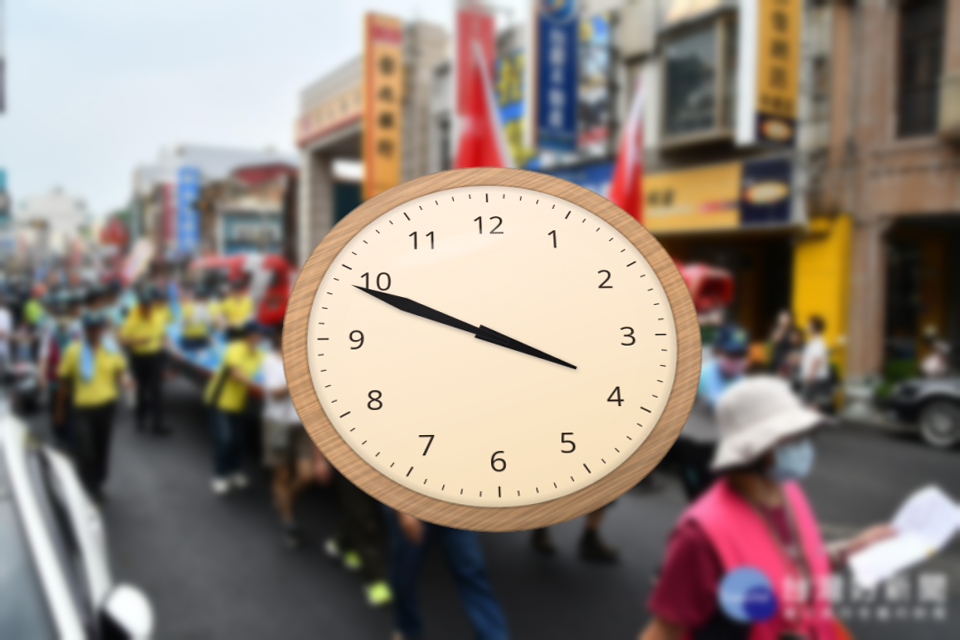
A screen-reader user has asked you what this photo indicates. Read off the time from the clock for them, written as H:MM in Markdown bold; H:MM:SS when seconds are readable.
**3:49**
